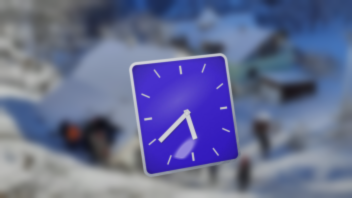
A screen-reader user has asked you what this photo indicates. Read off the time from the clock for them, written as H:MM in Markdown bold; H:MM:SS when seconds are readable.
**5:39**
